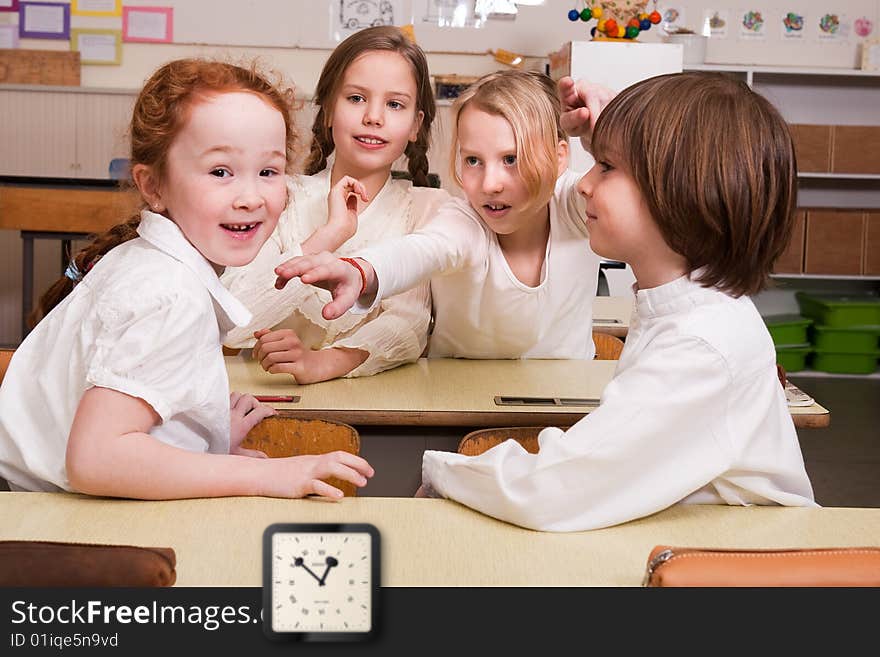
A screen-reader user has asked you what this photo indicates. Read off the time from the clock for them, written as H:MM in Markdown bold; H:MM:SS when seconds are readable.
**12:52**
